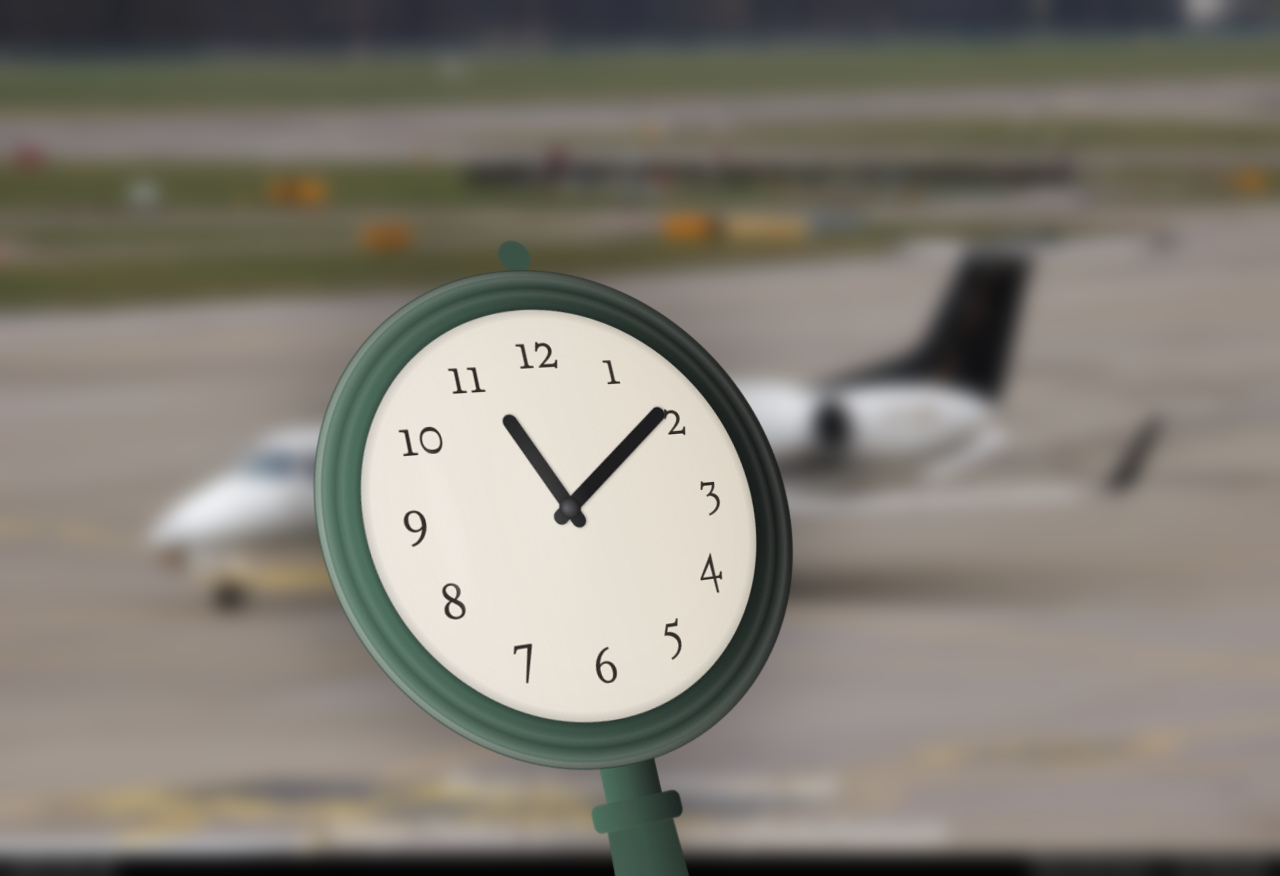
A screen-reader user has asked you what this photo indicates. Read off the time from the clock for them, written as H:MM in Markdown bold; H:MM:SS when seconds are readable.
**11:09**
